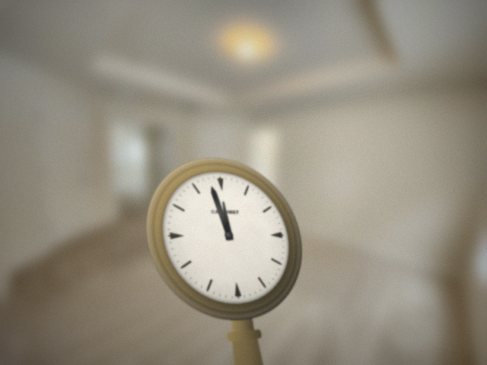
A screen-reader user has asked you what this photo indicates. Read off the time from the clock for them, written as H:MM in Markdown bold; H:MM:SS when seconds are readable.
**11:58**
